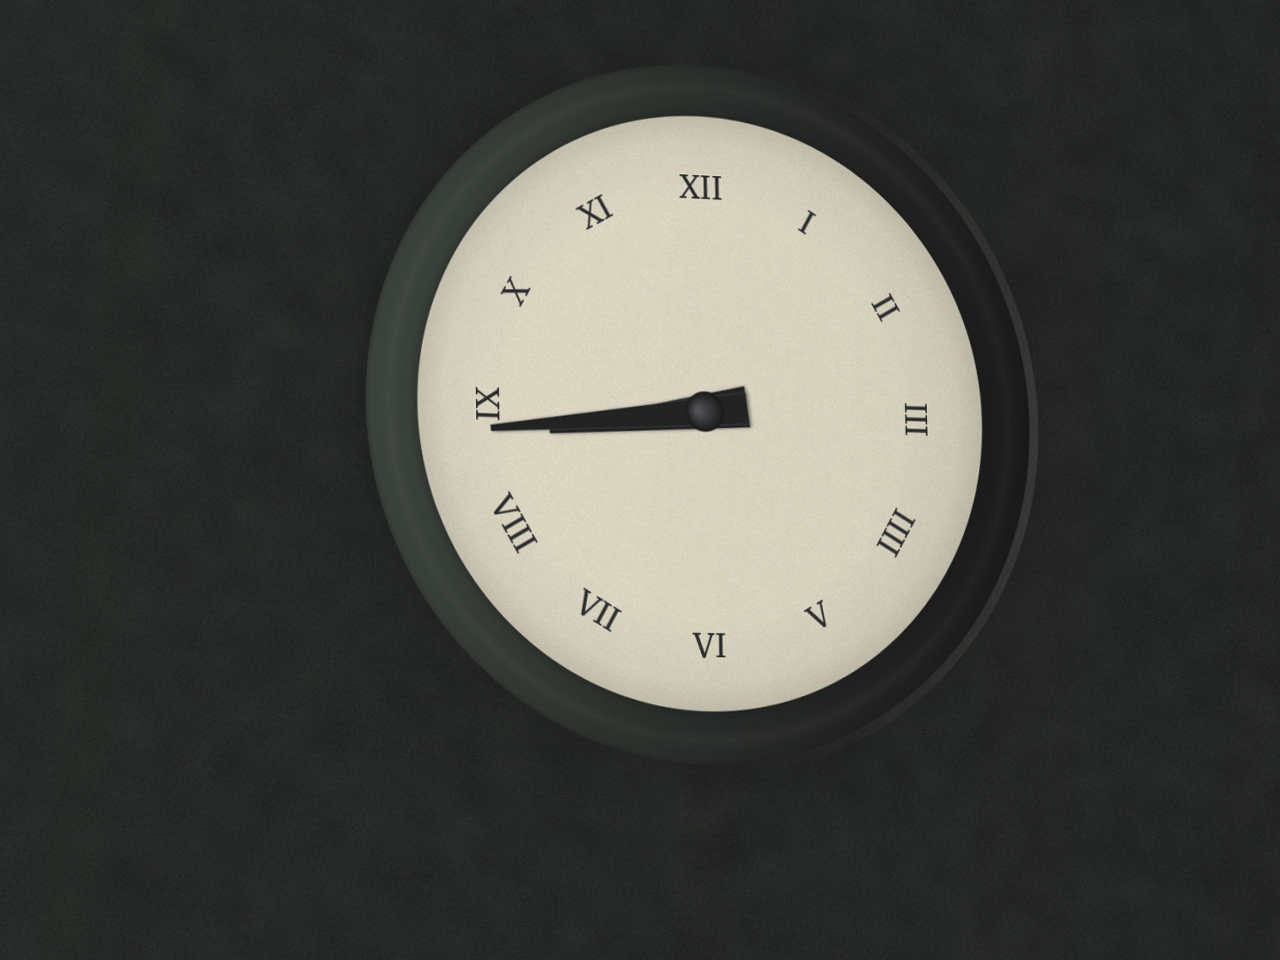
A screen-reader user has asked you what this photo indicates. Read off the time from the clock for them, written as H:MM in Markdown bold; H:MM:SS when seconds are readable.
**8:44**
